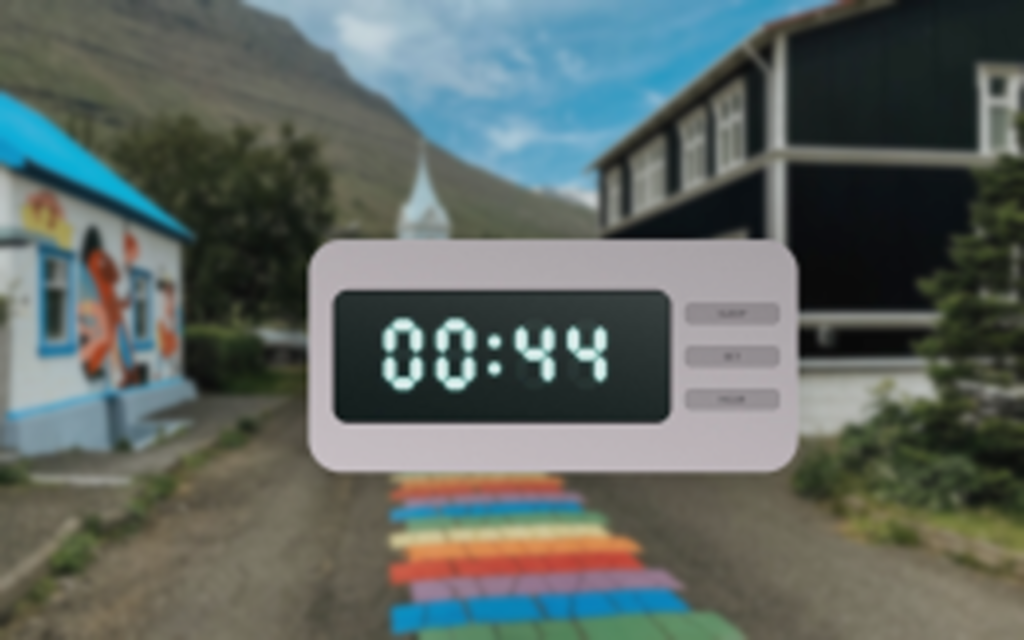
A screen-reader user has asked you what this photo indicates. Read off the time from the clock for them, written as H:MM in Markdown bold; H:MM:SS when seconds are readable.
**0:44**
